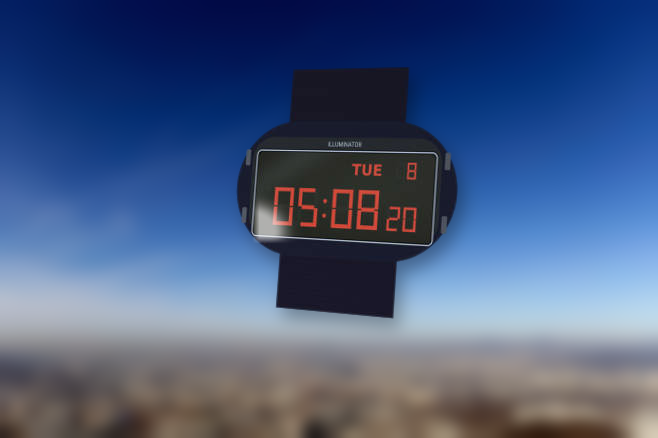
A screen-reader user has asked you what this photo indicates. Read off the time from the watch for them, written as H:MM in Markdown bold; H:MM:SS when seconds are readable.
**5:08:20**
